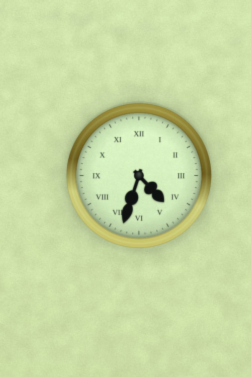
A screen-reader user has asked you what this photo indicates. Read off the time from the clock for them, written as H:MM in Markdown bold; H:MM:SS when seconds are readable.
**4:33**
